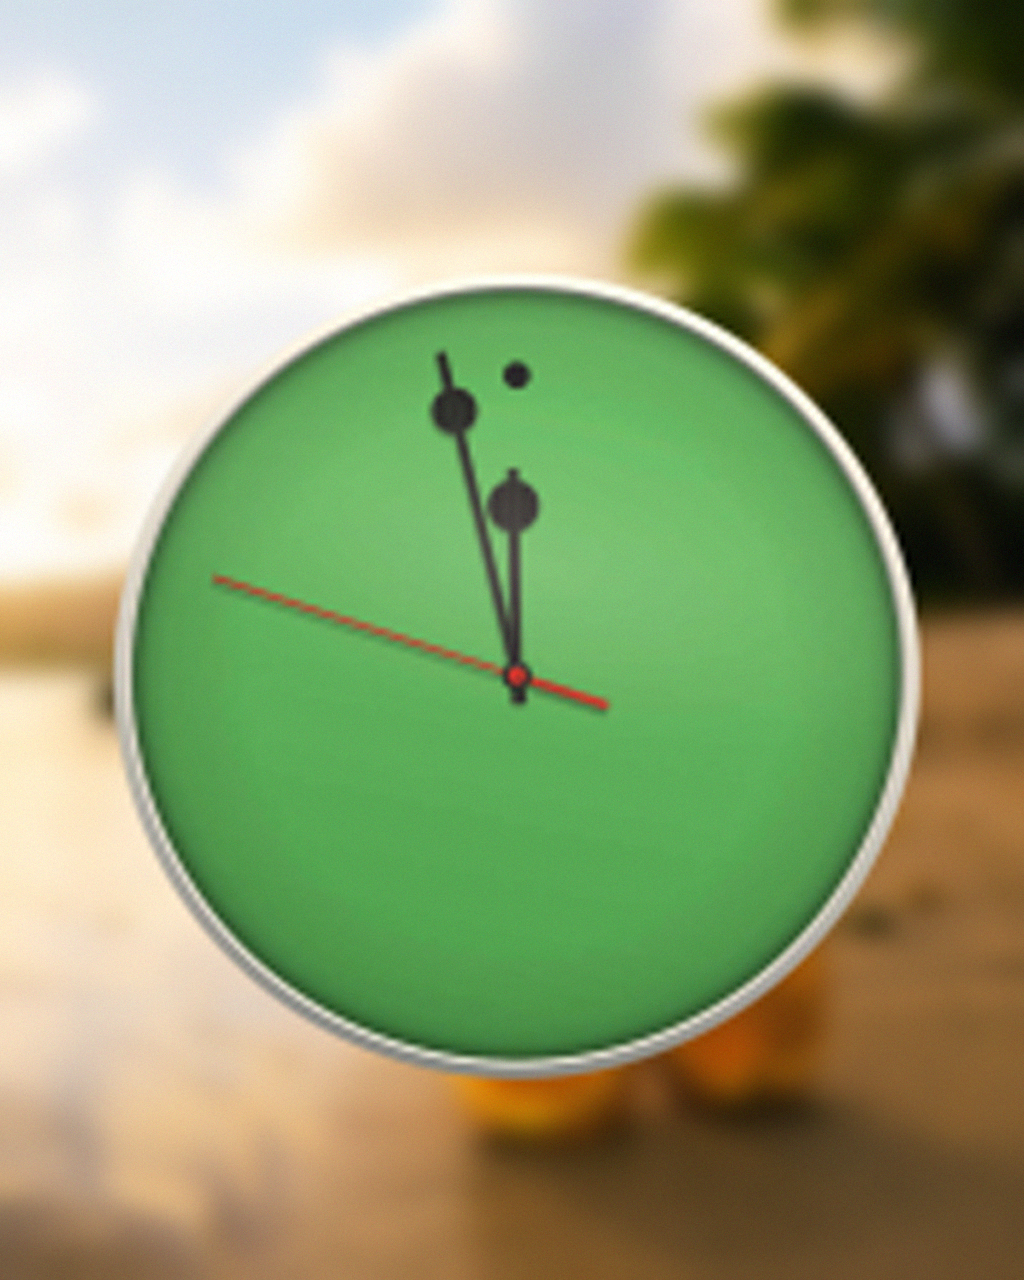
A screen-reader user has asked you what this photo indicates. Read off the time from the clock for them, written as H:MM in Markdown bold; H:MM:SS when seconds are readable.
**11:57:48**
